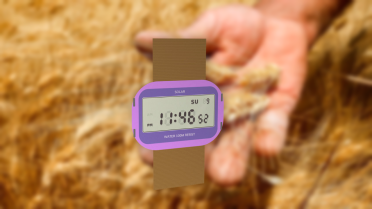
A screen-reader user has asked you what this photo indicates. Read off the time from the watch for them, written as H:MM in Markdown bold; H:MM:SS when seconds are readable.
**11:46:52**
